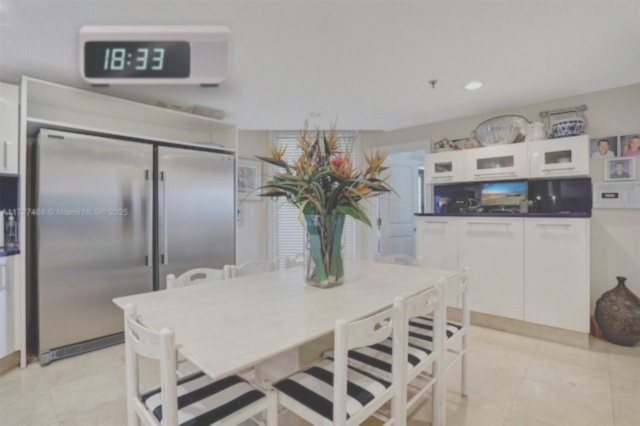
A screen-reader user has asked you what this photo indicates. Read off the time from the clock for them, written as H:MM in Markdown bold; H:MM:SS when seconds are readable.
**18:33**
